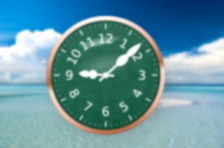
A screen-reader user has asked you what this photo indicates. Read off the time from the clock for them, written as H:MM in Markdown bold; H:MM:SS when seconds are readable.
**9:08**
